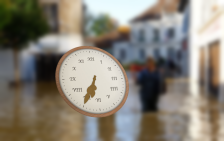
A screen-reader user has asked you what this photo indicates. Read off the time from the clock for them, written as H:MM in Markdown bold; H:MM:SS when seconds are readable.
**6:35**
